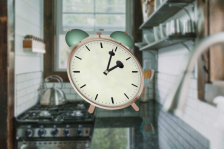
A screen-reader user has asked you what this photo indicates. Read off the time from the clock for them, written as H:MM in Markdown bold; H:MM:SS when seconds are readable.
**2:04**
